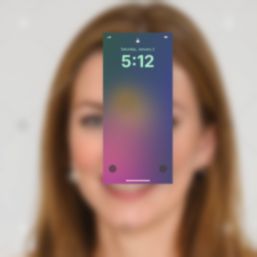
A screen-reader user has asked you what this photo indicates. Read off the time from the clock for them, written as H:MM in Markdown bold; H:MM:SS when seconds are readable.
**5:12**
